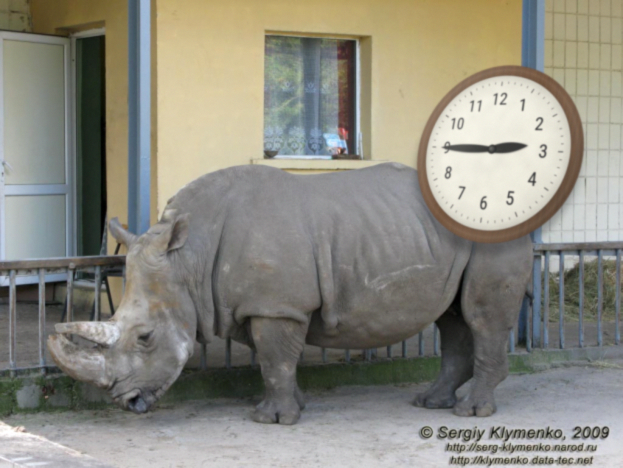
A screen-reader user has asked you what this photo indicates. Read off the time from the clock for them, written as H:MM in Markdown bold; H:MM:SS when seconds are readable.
**2:45**
